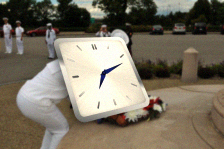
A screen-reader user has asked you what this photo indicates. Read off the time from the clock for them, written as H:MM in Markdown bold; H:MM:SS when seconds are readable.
**7:12**
